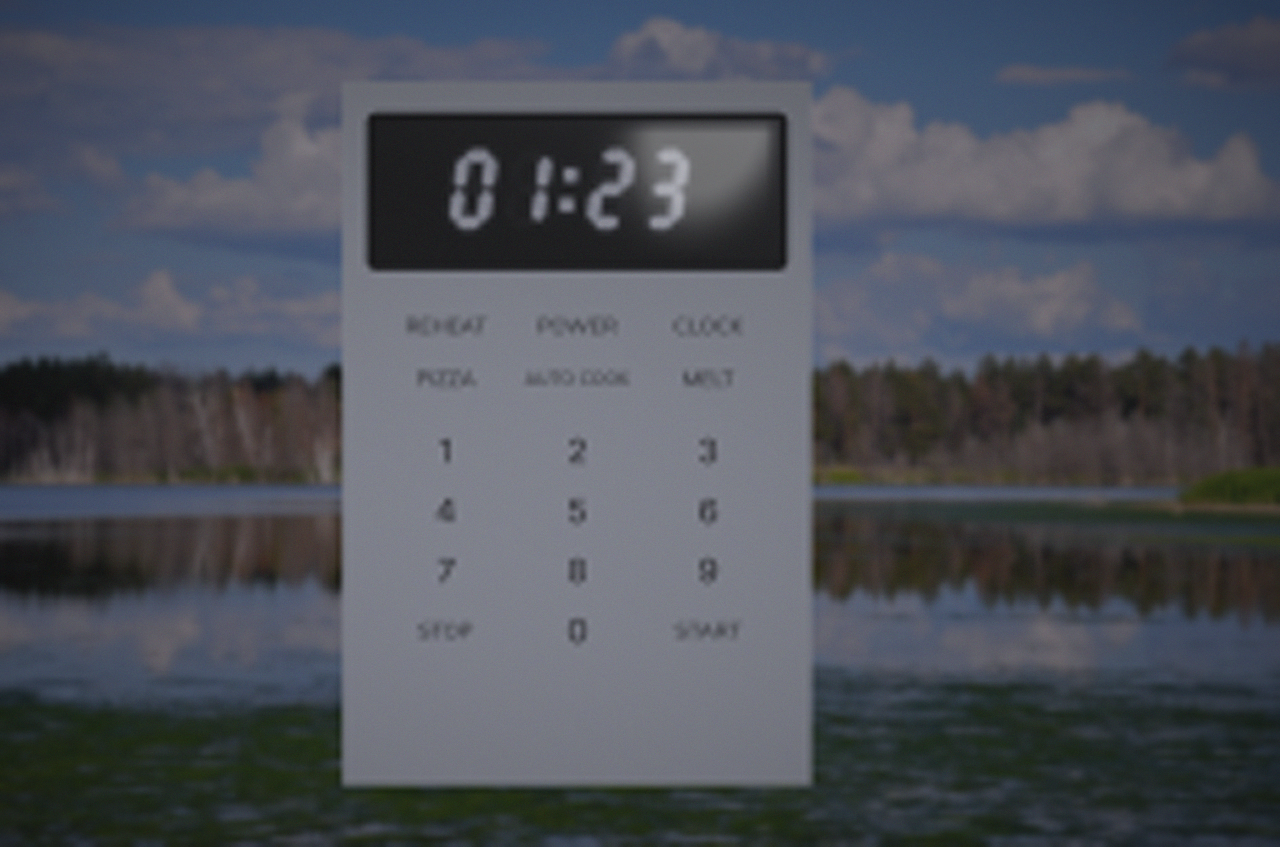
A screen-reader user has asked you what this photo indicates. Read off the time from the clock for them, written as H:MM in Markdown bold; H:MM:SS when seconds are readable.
**1:23**
